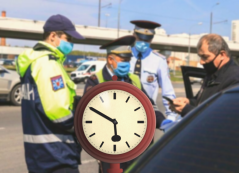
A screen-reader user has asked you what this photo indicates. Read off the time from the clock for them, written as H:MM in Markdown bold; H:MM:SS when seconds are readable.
**5:50**
